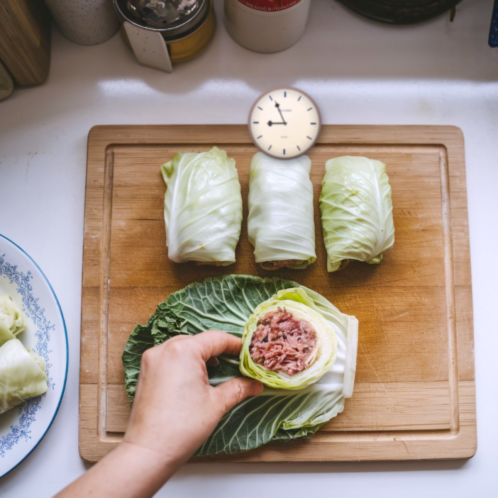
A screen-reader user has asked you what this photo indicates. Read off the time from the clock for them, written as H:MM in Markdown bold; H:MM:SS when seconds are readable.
**8:56**
